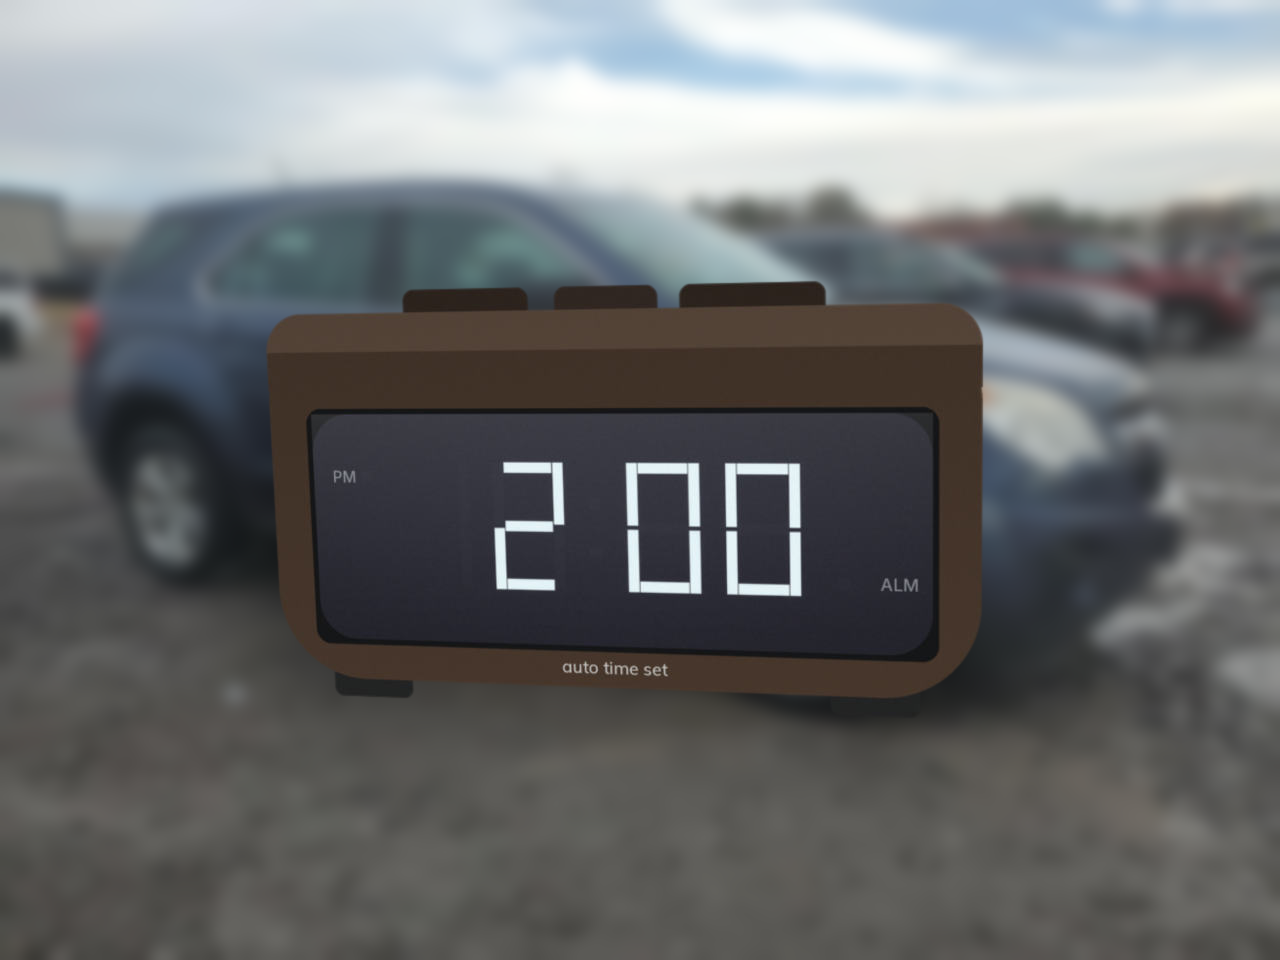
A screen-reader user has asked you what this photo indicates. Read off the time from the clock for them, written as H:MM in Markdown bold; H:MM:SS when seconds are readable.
**2:00**
